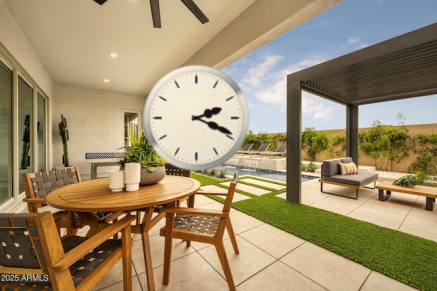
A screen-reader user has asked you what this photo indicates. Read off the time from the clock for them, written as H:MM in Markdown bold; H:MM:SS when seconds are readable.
**2:19**
